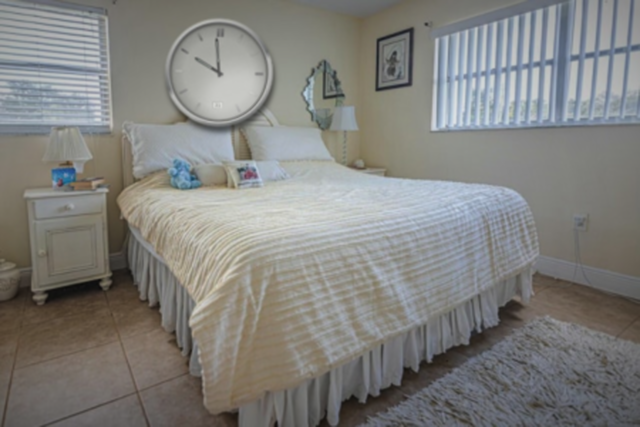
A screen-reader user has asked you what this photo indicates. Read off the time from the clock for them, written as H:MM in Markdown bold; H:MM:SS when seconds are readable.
**9:59**
